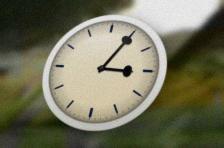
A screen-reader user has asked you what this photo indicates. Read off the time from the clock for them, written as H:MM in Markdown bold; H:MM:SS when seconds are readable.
**3:05**
